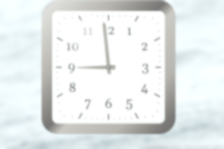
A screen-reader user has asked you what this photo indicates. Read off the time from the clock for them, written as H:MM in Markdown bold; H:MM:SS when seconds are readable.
**8:59**
